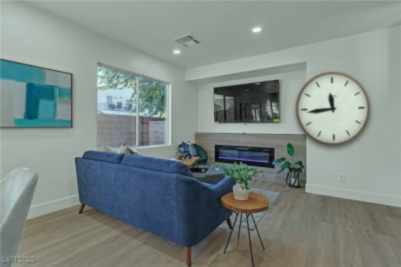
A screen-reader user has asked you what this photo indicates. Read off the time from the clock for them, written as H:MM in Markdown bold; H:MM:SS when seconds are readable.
**11:44**
